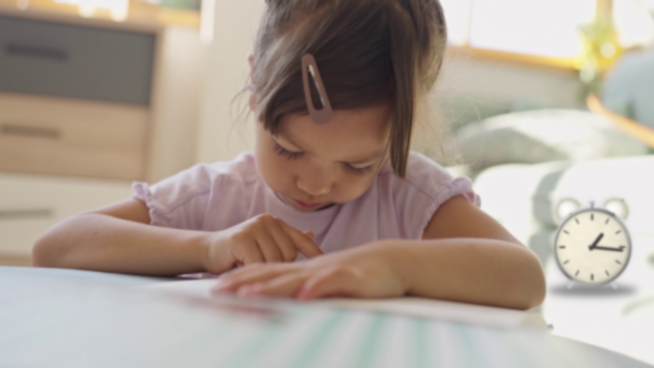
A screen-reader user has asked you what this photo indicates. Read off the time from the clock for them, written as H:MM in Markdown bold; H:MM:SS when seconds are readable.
**1:16**
